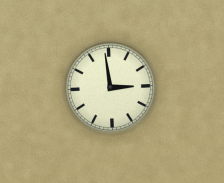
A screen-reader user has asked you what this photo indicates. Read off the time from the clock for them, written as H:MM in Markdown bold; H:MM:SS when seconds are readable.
**2:59**
